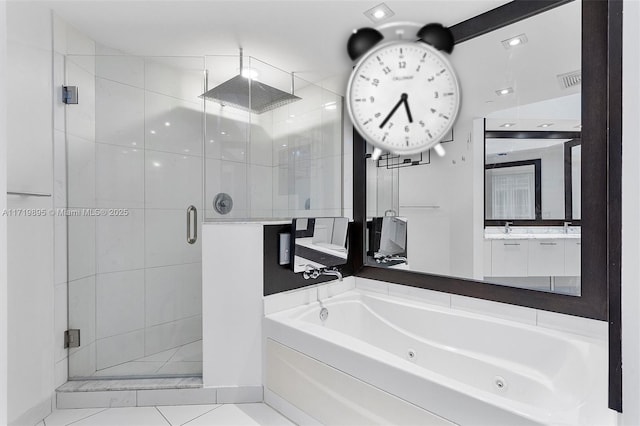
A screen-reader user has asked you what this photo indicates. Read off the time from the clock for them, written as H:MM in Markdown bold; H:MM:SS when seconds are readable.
**5:37**
